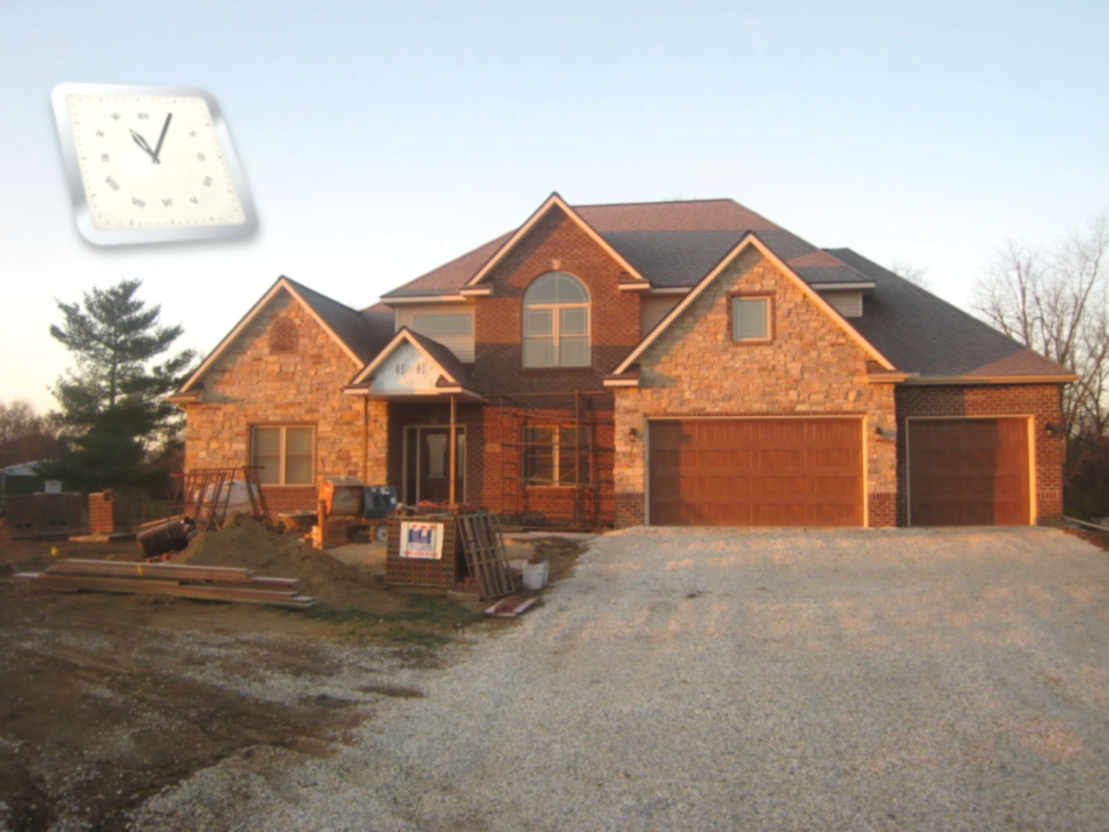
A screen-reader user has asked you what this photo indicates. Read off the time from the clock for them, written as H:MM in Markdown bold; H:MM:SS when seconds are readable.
**11:05**
